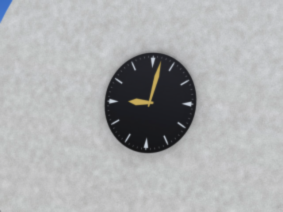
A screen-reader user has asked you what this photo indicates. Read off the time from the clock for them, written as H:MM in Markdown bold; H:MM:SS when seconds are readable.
**9:02**
